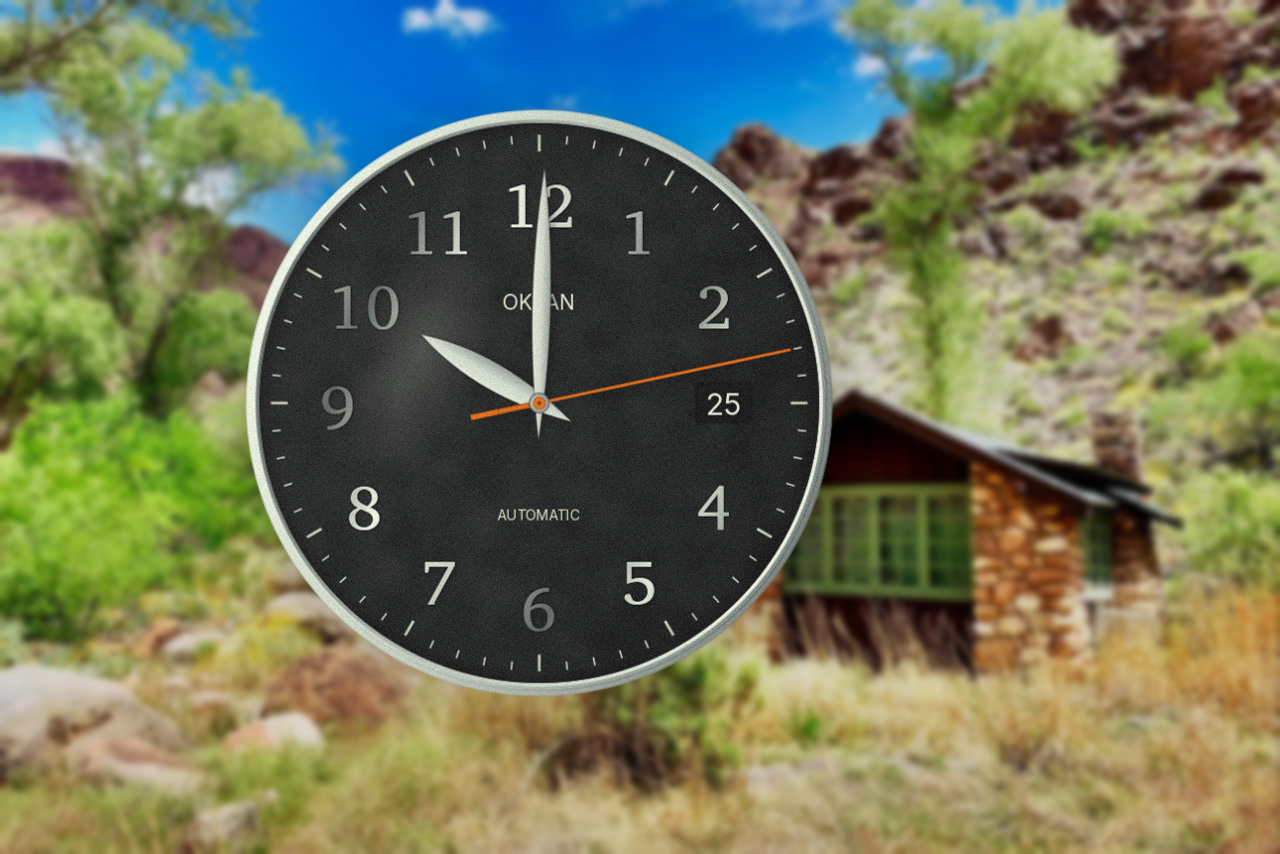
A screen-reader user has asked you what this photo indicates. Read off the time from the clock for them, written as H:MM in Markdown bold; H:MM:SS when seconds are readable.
**10:00:13**
